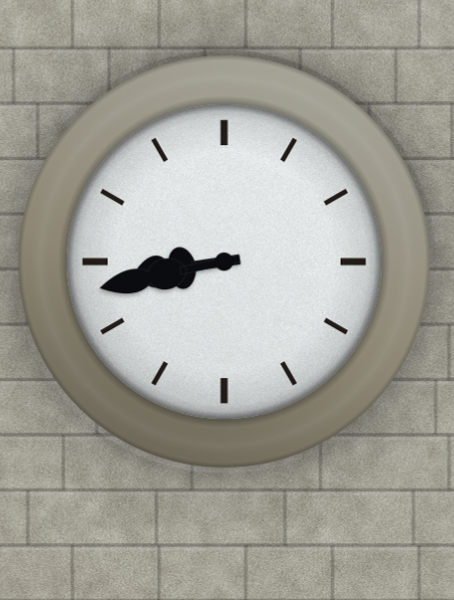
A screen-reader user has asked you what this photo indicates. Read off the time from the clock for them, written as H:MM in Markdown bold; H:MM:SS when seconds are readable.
**8:43**
